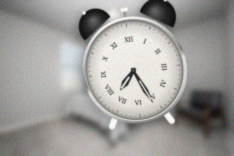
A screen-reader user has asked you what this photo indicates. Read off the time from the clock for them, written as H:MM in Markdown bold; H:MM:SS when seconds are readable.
**7:26**
